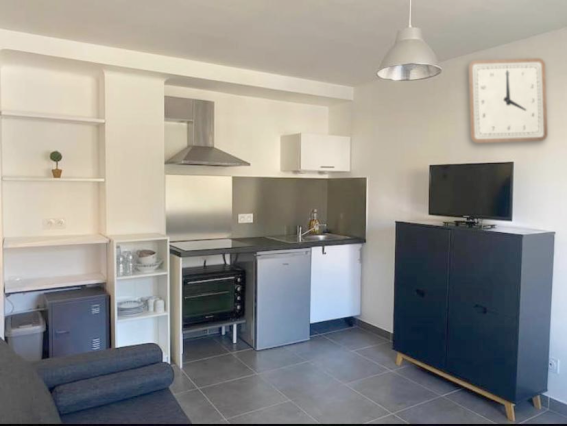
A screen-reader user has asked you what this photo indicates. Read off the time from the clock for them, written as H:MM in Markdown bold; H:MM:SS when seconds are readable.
**4:00**
